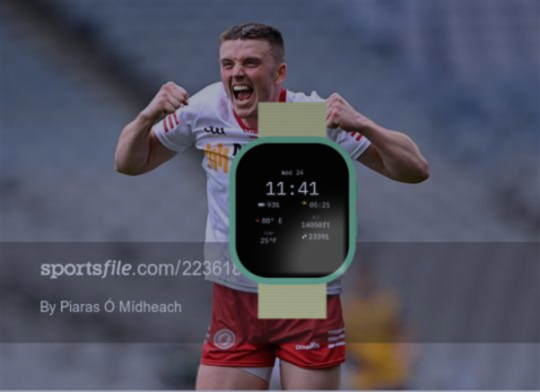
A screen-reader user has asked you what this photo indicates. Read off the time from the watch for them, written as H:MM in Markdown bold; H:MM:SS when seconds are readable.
**11:41**
